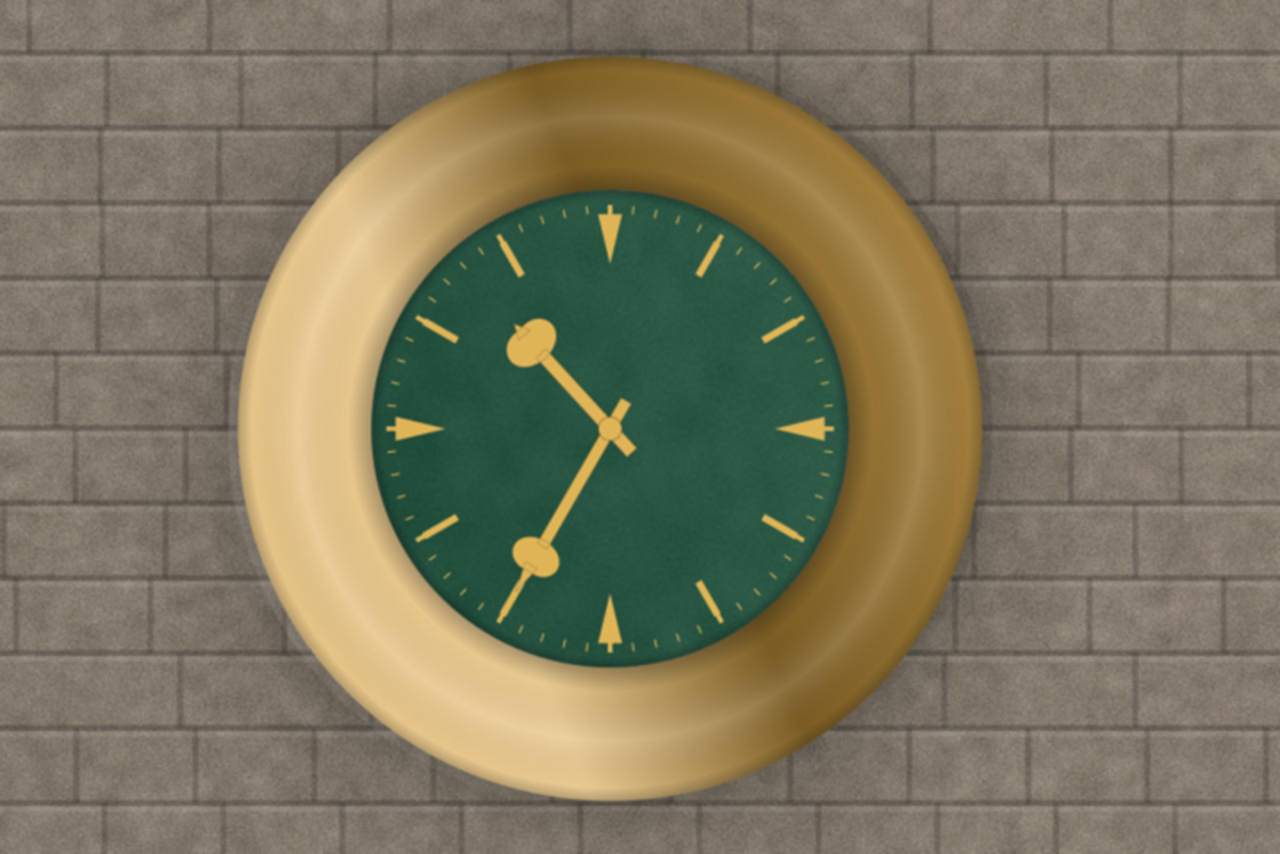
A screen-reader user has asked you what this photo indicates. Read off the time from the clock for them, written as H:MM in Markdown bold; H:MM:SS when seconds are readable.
**10:35**
